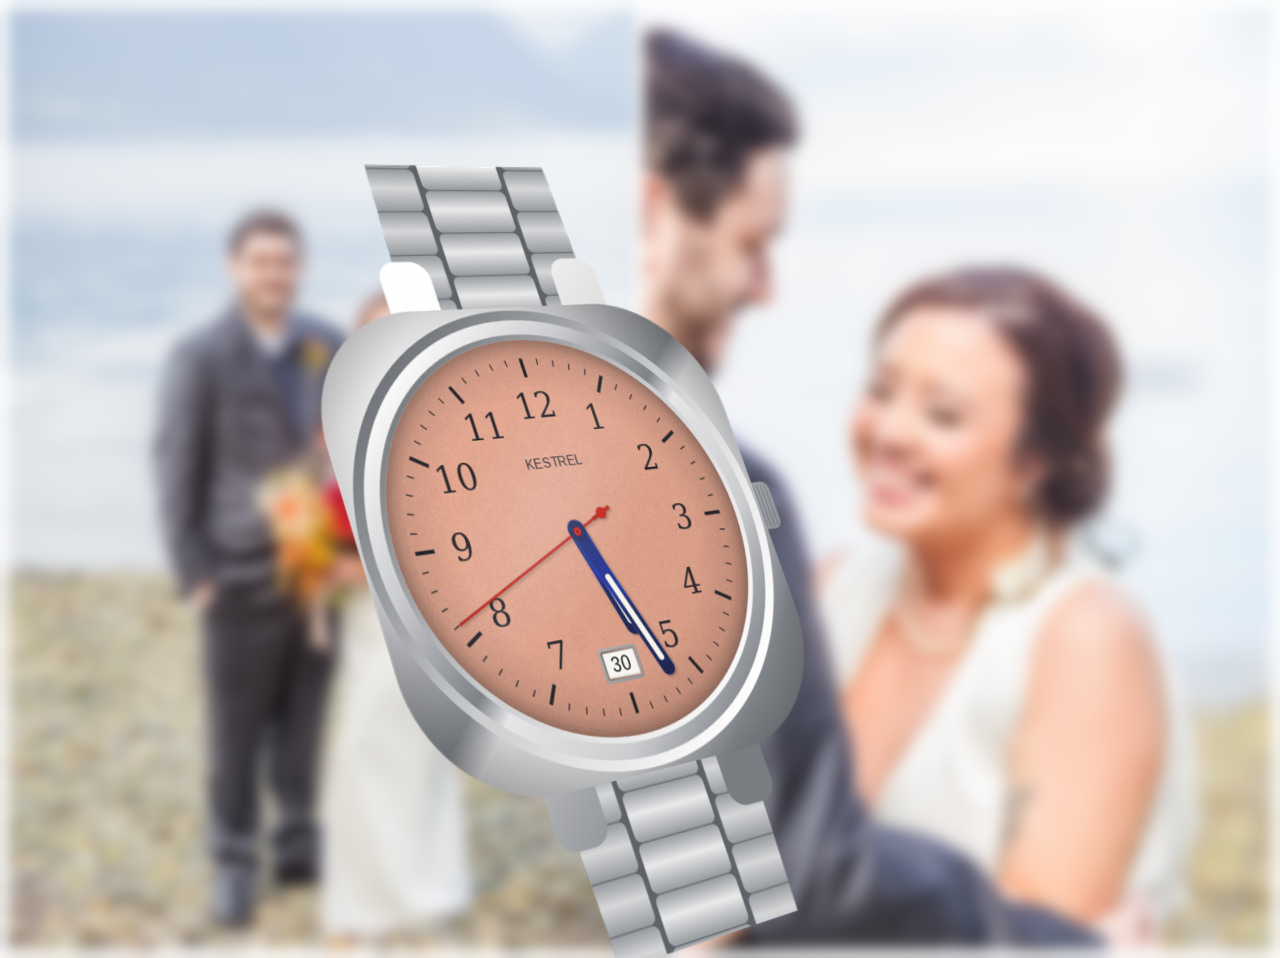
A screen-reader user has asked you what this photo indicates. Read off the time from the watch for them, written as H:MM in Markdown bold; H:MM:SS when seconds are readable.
**5:26:41**
